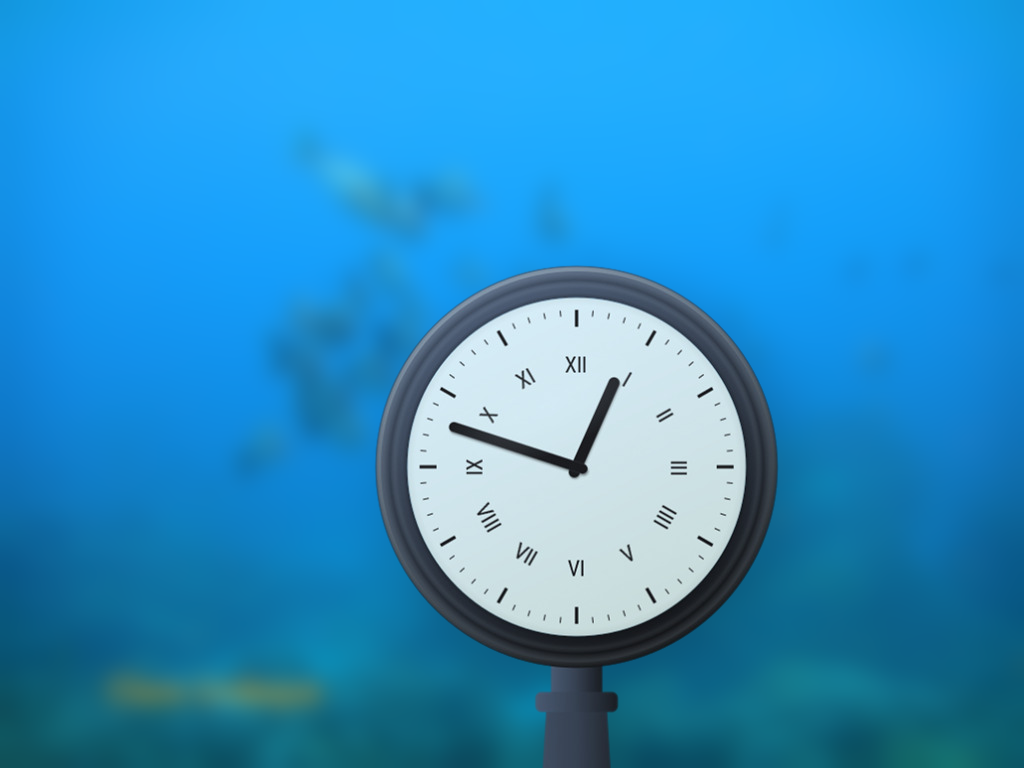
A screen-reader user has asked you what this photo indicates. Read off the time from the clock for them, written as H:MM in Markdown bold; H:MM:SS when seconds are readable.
**12:48**
